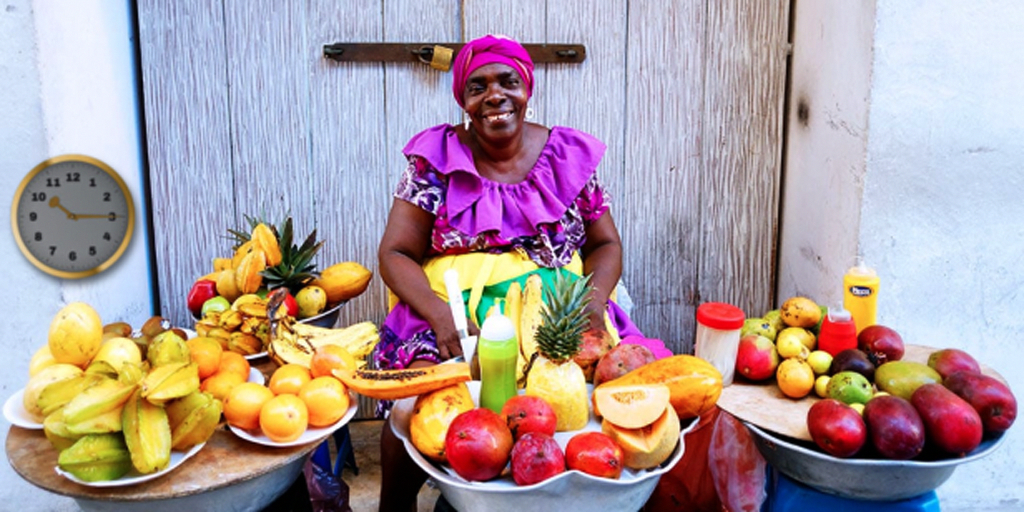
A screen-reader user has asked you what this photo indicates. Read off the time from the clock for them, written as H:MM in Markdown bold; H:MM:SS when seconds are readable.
**10:15**
